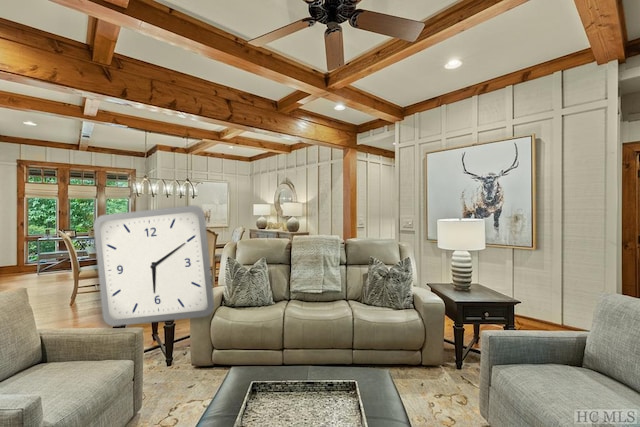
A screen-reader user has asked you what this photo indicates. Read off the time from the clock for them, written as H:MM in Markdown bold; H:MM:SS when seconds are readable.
**6:10**
